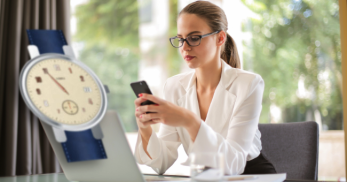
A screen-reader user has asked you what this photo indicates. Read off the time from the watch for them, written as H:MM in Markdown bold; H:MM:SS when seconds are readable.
**10:55**
